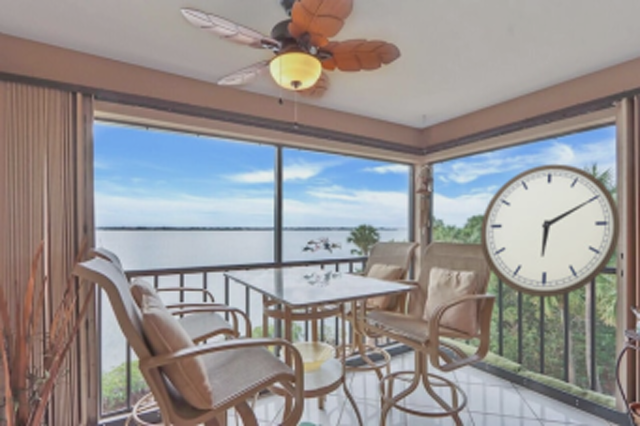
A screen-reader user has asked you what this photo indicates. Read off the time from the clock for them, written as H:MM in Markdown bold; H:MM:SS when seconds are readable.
**6:10**
